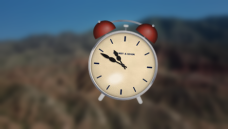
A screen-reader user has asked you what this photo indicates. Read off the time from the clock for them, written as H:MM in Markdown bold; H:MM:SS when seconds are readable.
**10:49**
